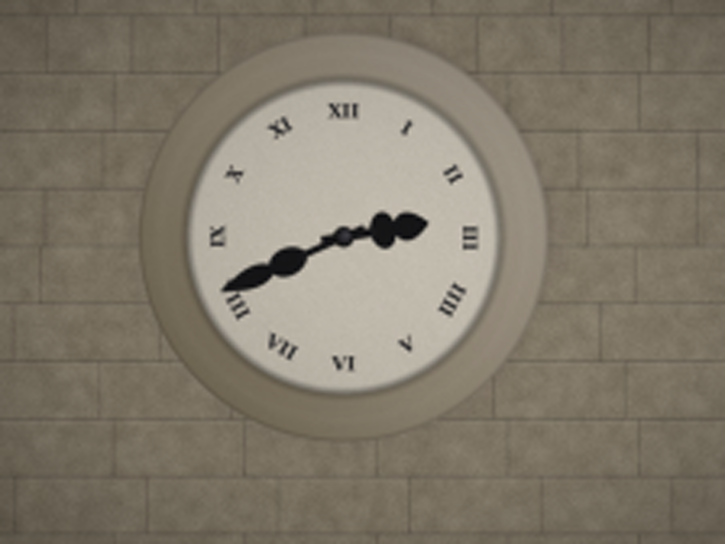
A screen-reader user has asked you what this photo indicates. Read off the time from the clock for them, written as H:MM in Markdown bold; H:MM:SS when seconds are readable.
**2:41**
